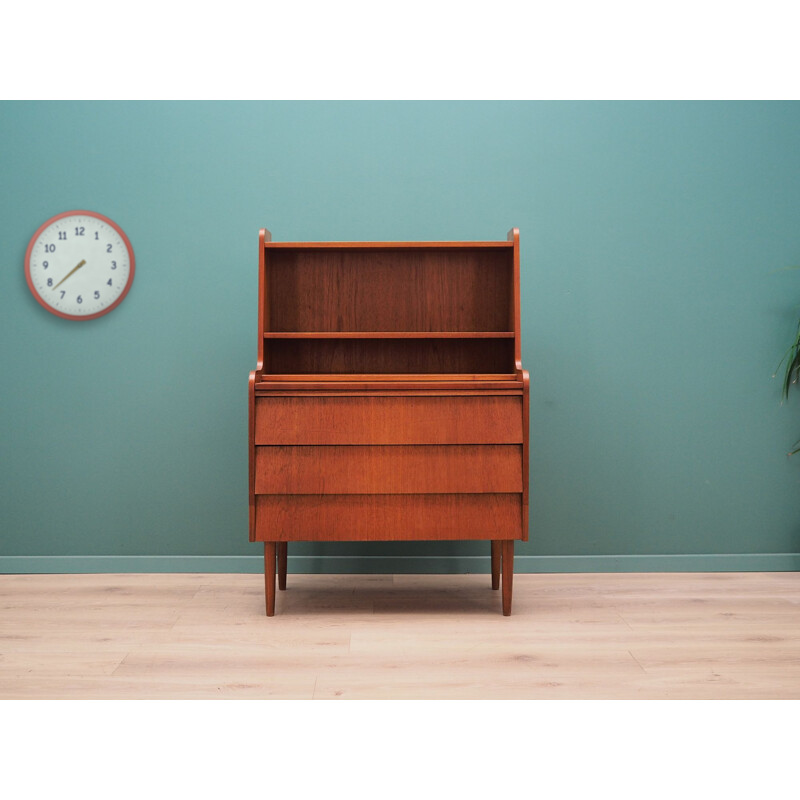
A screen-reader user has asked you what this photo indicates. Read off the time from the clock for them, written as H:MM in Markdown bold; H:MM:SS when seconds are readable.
**7:38**
